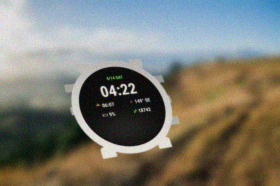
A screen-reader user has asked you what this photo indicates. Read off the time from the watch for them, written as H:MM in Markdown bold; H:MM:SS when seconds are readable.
**4:22**
